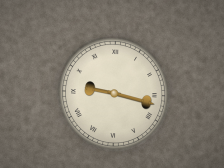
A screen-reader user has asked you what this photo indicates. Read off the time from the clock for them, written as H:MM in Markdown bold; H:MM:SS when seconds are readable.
**9:17**
